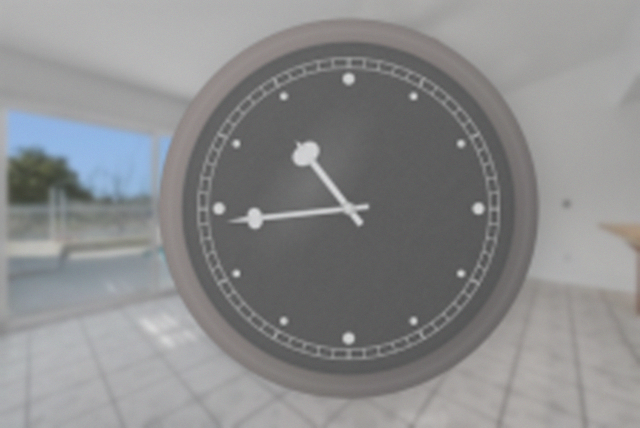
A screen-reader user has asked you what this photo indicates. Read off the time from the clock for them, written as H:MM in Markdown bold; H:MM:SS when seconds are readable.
**10:44**
